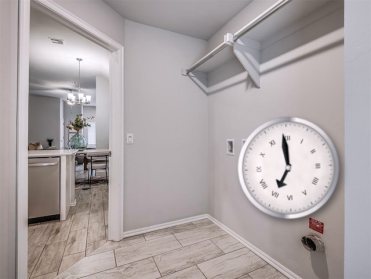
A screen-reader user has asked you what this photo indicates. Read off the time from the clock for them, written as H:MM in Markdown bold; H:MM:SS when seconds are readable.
**6:59**
